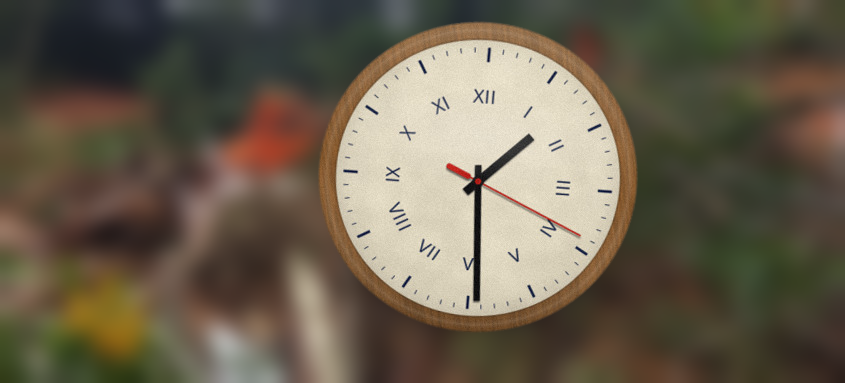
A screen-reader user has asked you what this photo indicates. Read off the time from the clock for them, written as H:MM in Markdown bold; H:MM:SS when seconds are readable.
**1:29:19**
